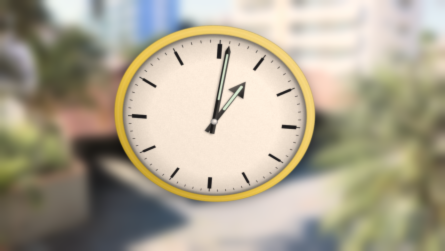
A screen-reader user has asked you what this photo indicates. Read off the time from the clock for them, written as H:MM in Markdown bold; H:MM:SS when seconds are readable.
**1:01**
